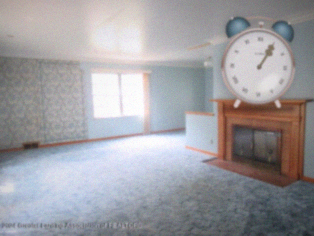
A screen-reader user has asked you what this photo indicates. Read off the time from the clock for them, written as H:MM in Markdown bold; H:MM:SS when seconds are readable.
**1:05**
